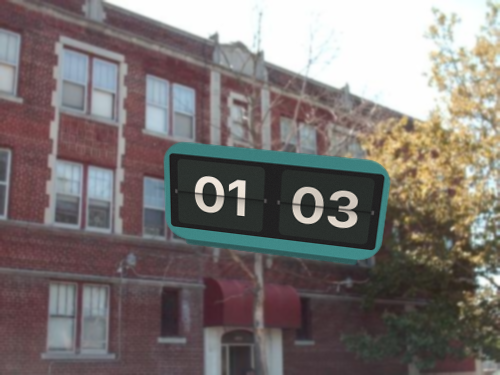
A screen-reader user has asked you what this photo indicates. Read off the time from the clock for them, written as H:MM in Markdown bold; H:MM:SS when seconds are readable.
**1:03**
